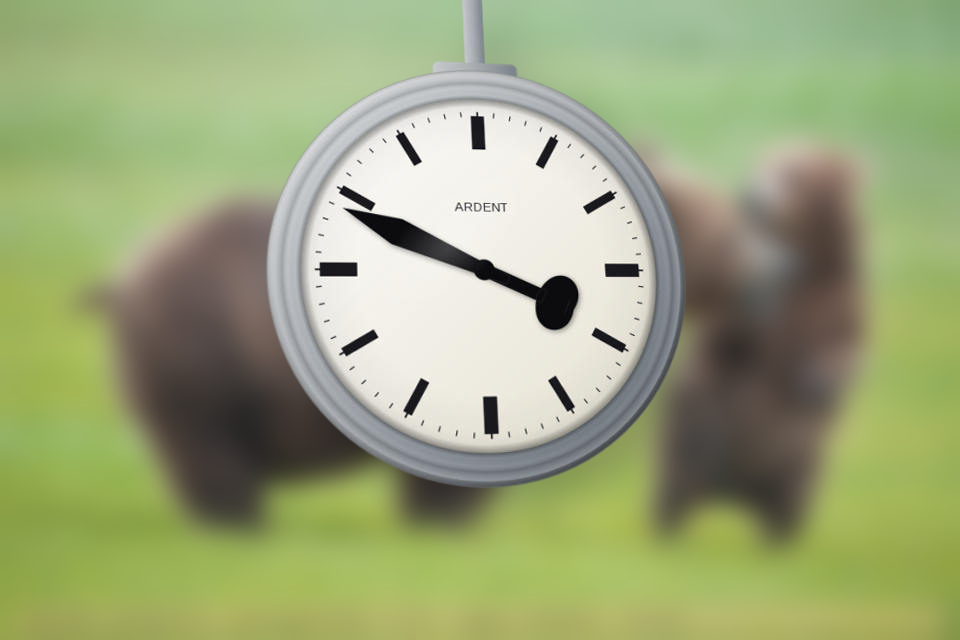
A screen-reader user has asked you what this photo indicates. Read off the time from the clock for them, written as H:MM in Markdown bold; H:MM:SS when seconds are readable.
**3:49**
